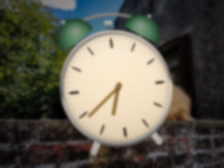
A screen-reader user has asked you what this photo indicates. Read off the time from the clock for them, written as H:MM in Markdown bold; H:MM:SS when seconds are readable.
**6:39**
